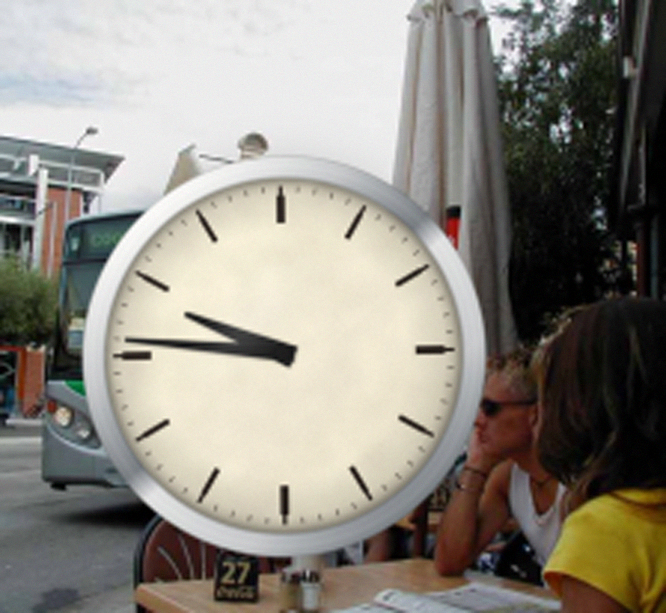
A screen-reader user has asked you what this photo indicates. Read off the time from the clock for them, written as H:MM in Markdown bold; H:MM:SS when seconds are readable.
**9:46**
